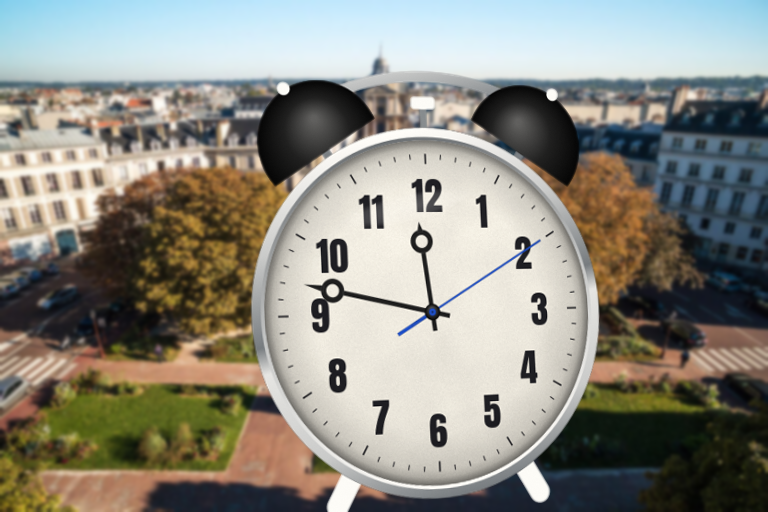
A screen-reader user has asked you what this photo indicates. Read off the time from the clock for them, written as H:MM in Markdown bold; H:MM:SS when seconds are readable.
**11:47:10**
